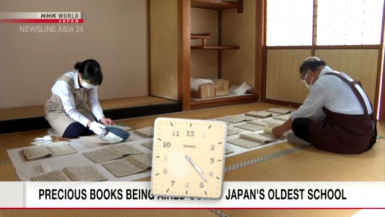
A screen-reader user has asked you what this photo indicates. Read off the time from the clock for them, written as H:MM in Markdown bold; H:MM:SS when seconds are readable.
**4:23**
